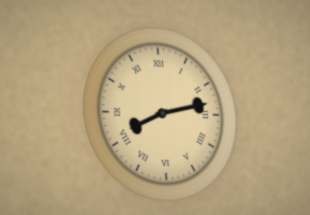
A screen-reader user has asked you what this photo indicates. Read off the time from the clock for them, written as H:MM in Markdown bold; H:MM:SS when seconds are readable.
**8:13**
